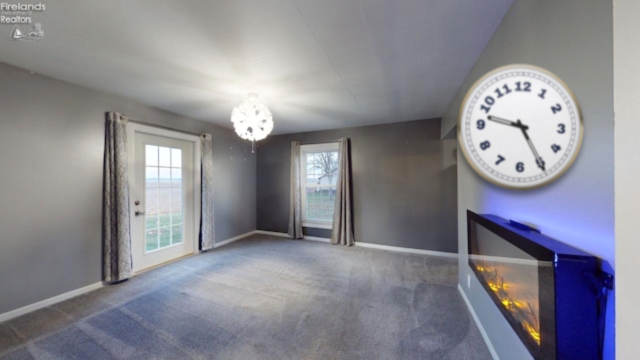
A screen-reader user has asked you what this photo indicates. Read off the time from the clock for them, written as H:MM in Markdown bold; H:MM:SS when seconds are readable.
**9:25**
